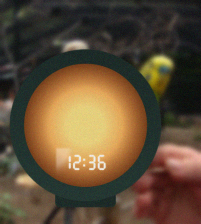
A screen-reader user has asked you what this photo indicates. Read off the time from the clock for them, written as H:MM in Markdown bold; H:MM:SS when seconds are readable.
**12:36**
